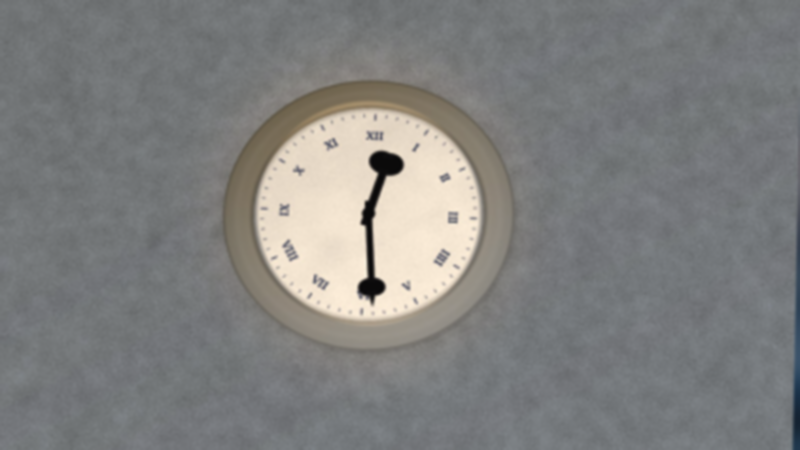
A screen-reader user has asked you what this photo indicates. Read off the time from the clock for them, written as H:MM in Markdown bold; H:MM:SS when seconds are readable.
**12:29**
